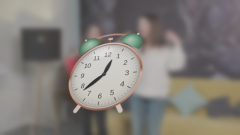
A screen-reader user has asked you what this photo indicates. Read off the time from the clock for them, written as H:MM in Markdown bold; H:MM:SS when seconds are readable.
**12:38**
